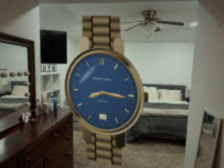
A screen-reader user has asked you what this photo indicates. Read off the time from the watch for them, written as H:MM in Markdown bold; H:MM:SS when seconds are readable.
**8:16**
